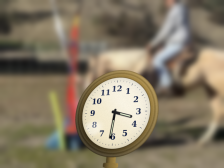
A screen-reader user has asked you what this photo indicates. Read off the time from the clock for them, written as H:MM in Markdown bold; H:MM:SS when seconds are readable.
**3:31**
